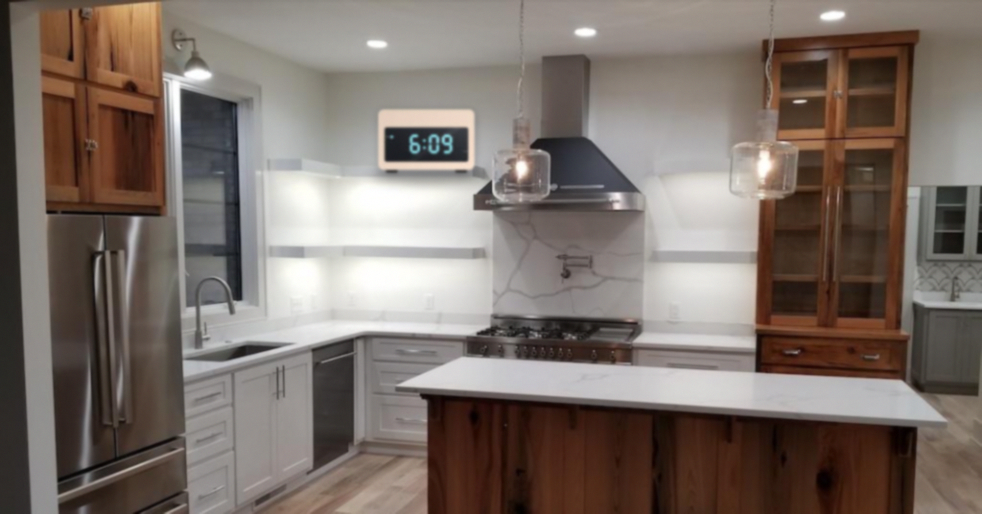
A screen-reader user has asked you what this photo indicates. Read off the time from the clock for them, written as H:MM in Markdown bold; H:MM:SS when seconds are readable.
**6:09**
